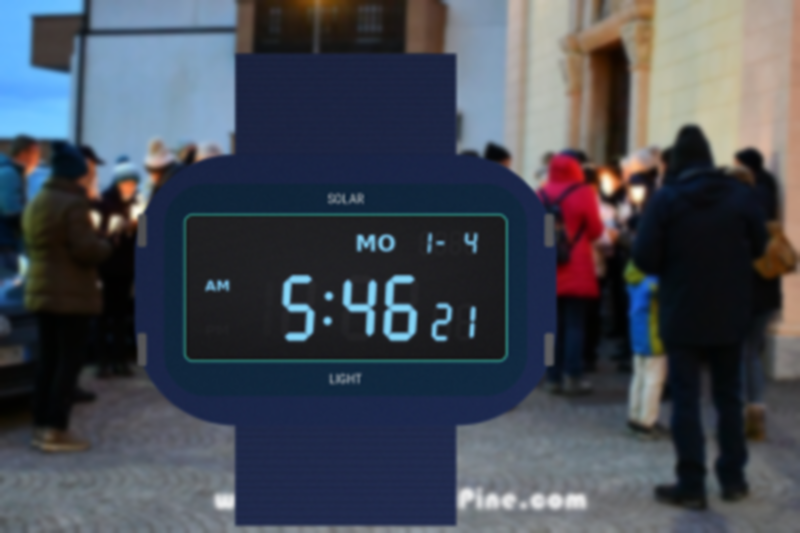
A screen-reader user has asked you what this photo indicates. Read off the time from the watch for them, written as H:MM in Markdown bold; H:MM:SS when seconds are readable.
**5:46:21**
